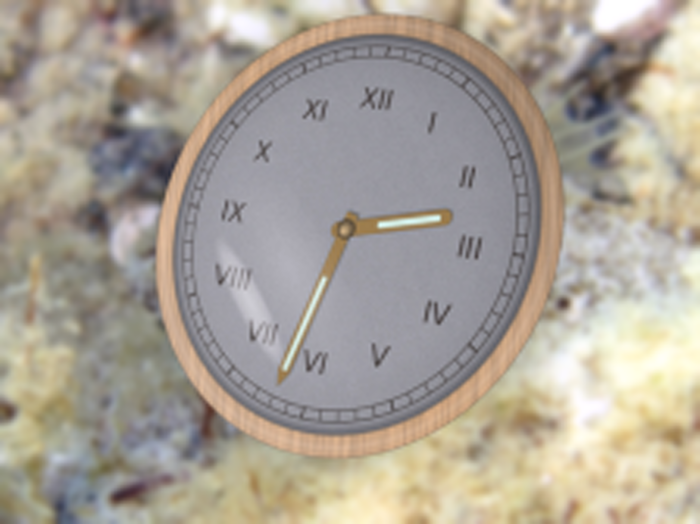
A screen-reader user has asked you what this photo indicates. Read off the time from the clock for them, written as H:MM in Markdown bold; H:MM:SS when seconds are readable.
**2:32**
